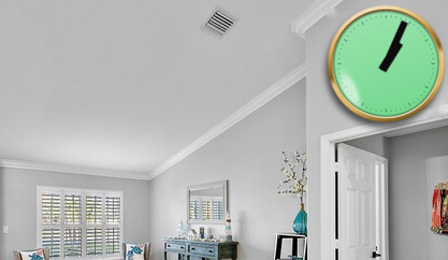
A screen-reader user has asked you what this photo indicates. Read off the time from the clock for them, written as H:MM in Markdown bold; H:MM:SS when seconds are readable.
**1:04**
